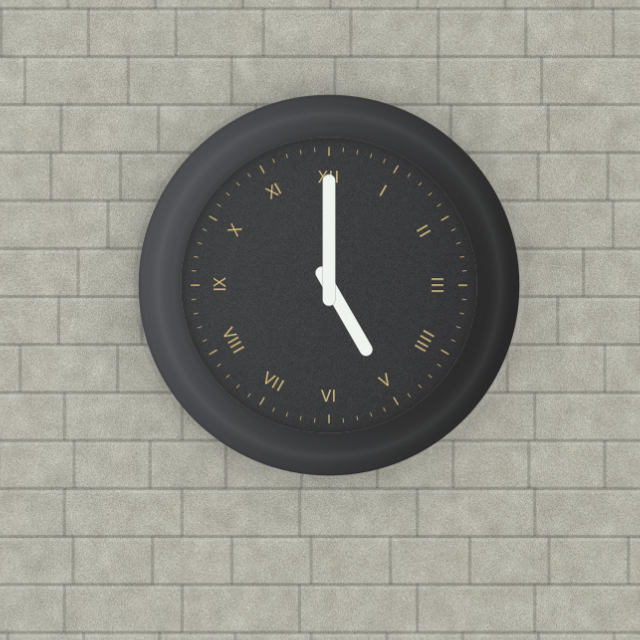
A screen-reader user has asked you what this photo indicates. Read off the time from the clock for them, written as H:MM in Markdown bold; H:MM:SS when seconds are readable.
**5:00**
